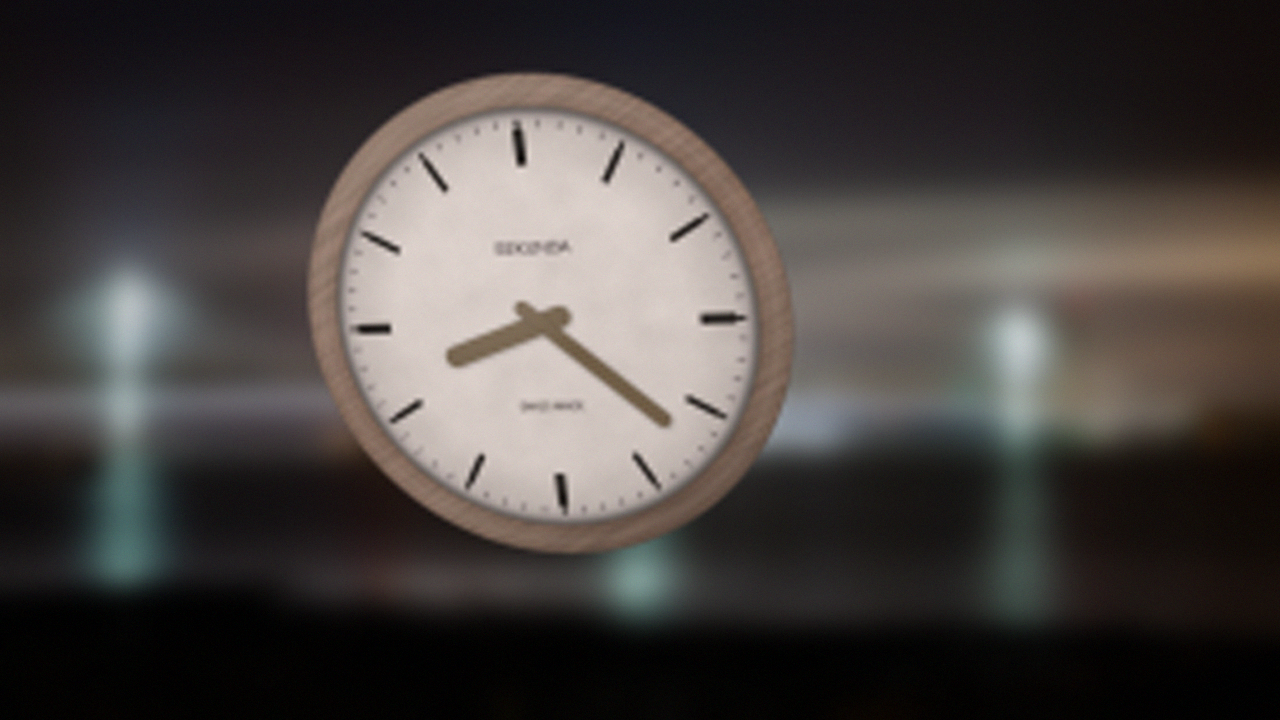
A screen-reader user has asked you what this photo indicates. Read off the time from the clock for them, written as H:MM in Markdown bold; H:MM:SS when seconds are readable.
**8:22**
